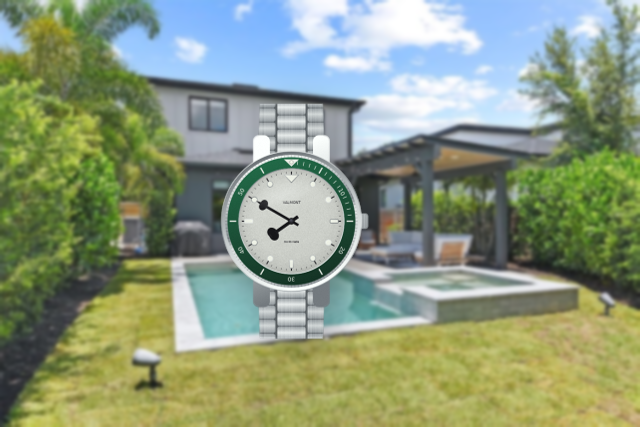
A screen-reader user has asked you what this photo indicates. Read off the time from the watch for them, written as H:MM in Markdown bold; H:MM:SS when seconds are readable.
**7:50**
